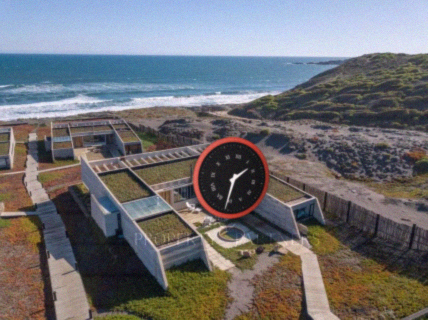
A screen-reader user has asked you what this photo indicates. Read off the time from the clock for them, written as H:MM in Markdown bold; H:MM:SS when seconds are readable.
**1:31**
